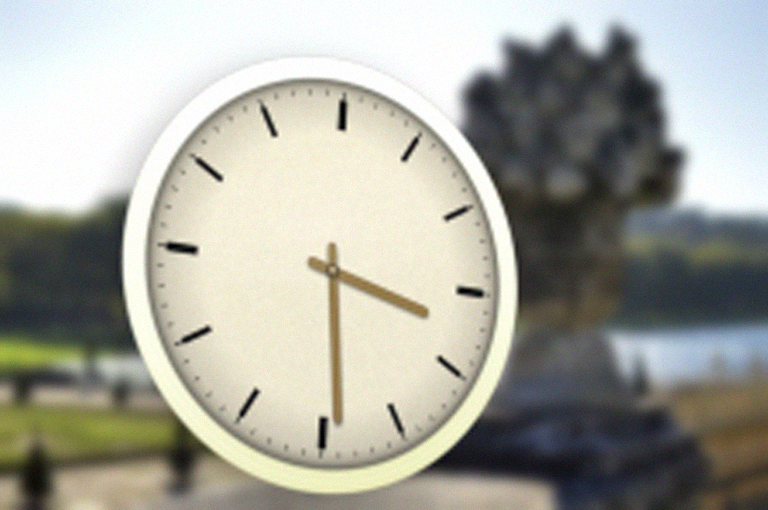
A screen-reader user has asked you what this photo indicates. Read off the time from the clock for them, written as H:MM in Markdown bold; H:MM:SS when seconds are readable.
**3:29**
